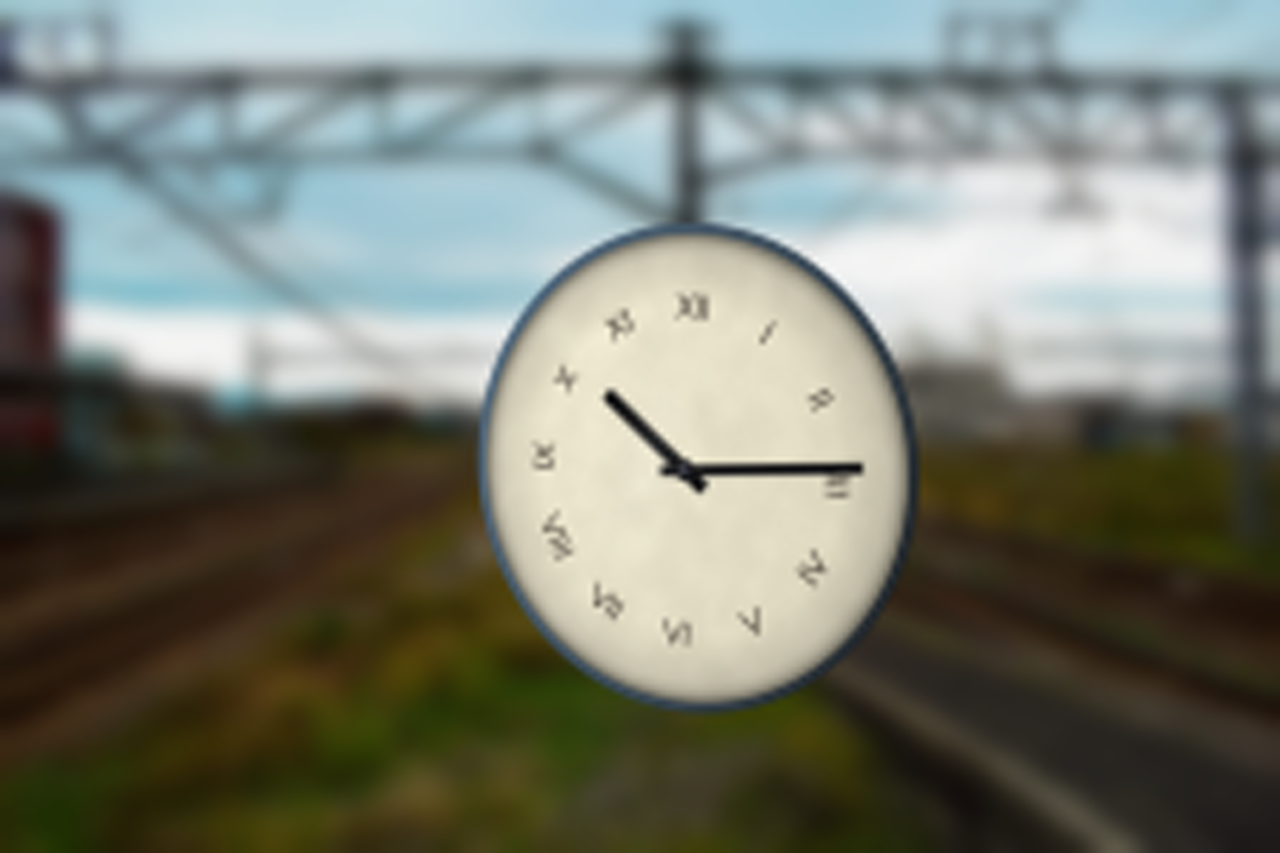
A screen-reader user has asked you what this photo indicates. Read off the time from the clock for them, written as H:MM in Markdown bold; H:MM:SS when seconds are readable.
**10:14**
